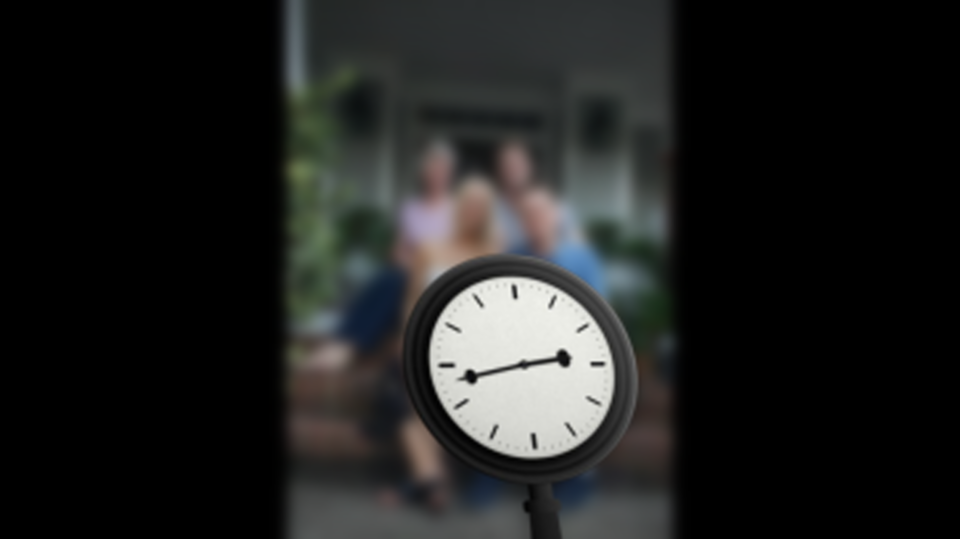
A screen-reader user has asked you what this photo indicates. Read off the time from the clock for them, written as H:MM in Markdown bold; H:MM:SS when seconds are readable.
**2:43**
